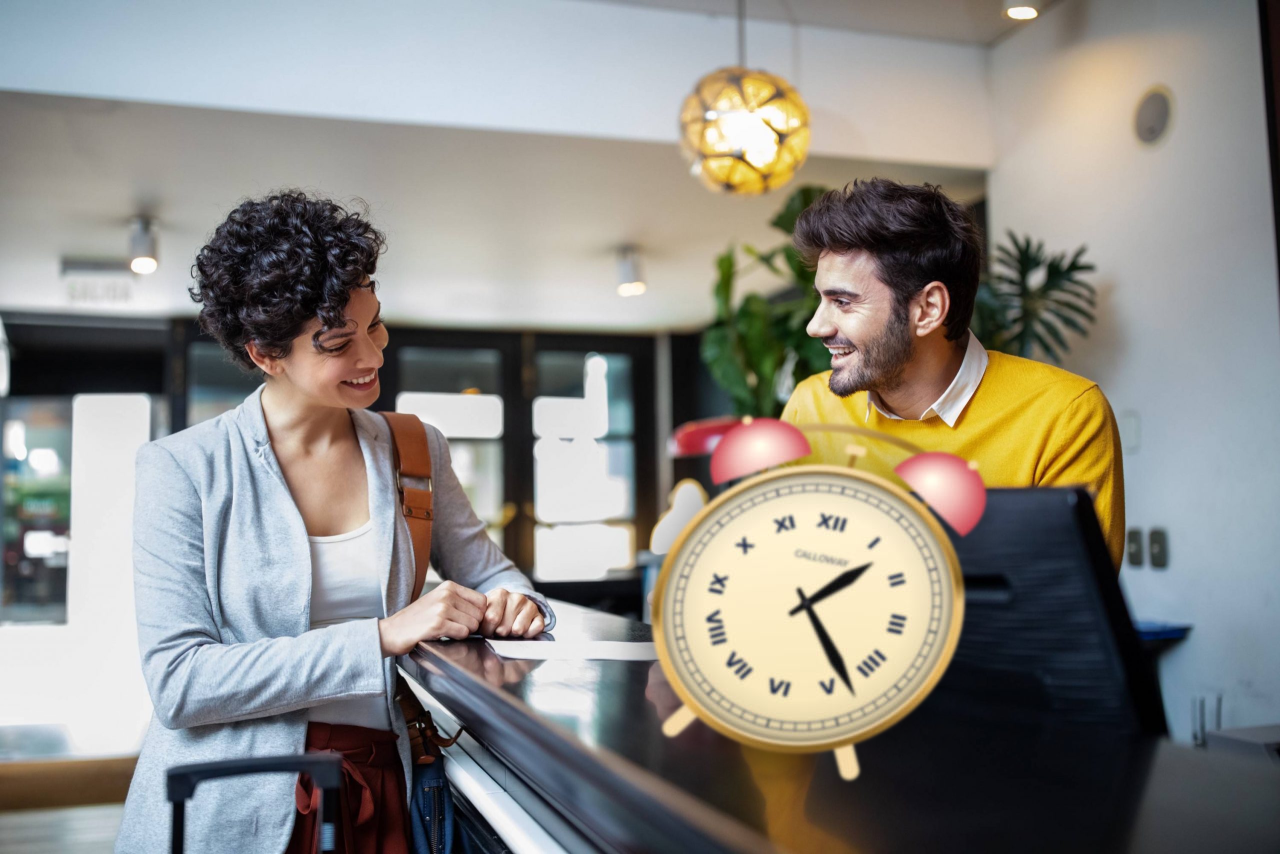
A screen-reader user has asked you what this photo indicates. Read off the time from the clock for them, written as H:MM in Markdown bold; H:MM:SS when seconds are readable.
**1:23**
